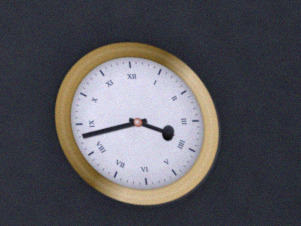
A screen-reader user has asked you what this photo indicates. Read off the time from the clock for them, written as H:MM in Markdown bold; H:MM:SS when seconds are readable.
**3:43**
